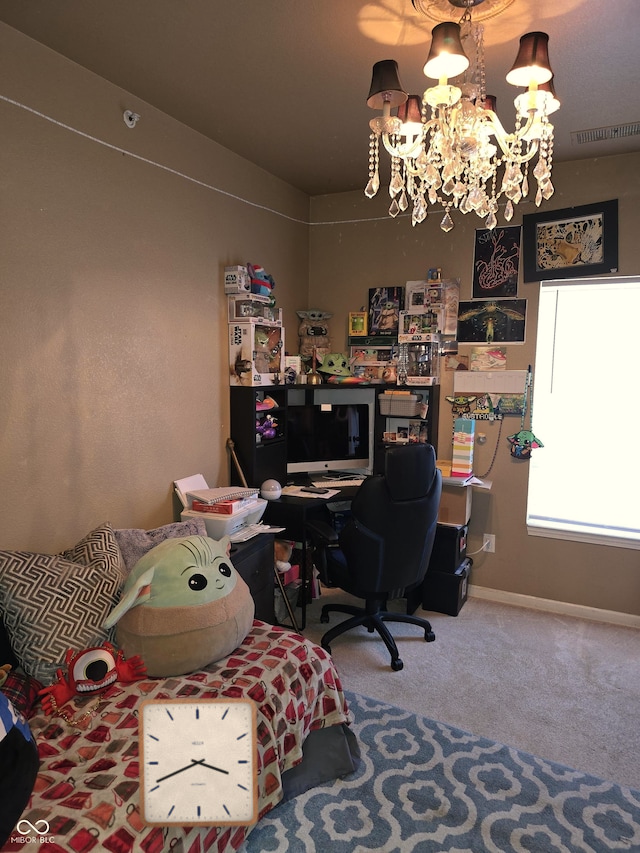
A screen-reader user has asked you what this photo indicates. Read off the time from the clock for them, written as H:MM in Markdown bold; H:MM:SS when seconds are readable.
**3:41**
